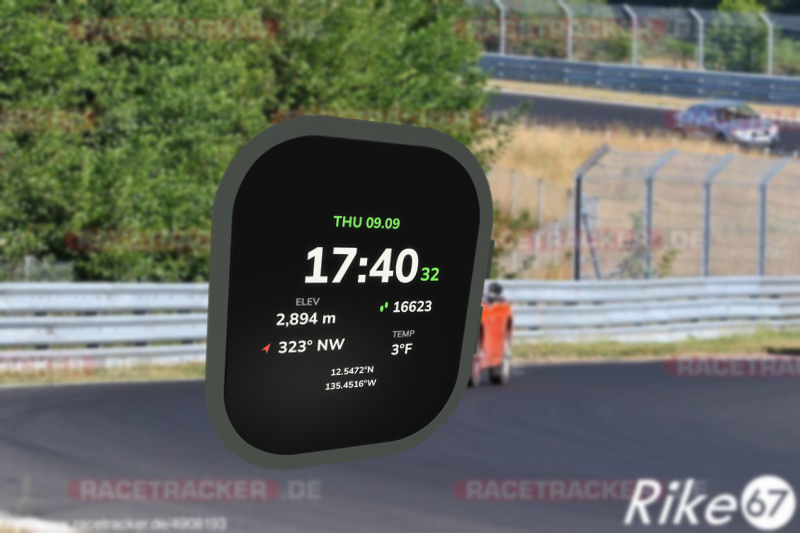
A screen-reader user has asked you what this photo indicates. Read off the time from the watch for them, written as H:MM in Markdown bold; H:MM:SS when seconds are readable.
**17:40:32**
